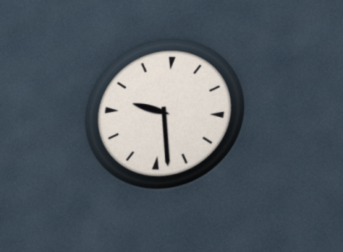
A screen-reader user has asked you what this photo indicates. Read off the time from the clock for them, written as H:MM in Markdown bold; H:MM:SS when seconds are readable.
**9:28**
